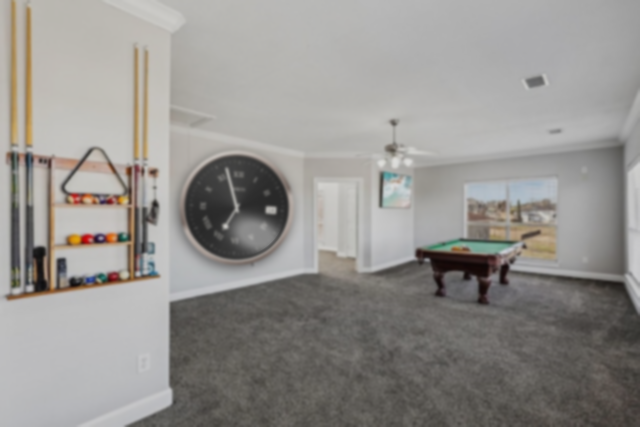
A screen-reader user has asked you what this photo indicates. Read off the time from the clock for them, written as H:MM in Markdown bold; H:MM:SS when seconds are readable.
**6:57**
